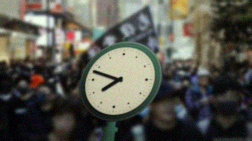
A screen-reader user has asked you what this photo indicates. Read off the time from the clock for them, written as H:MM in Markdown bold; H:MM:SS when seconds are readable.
**7:48**
